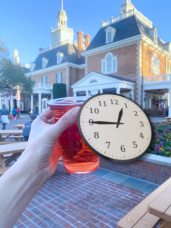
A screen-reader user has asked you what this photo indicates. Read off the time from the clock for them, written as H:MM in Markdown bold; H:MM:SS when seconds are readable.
**12:45**
